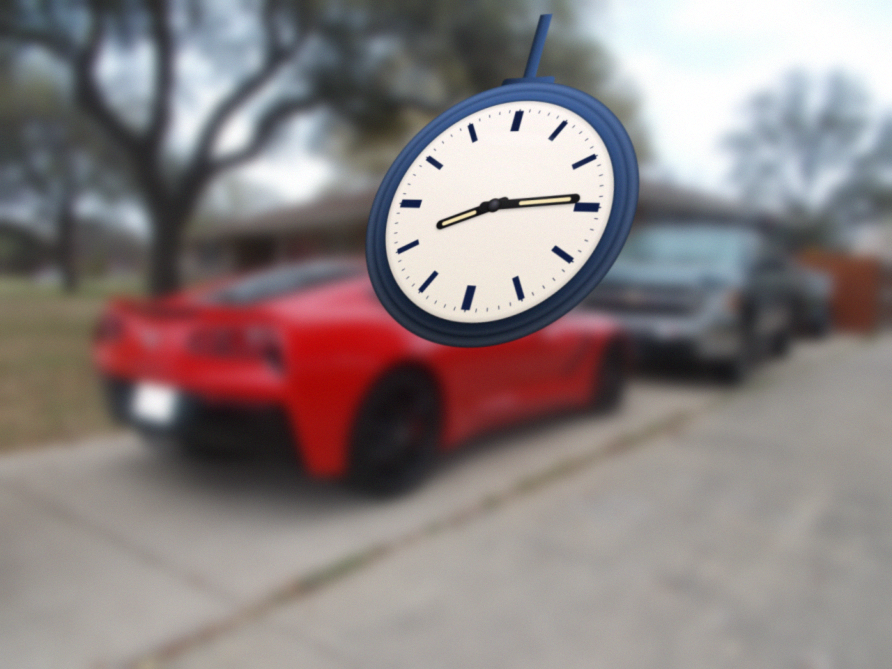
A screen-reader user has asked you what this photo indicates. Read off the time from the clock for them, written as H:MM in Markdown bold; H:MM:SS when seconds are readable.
**8:14**
